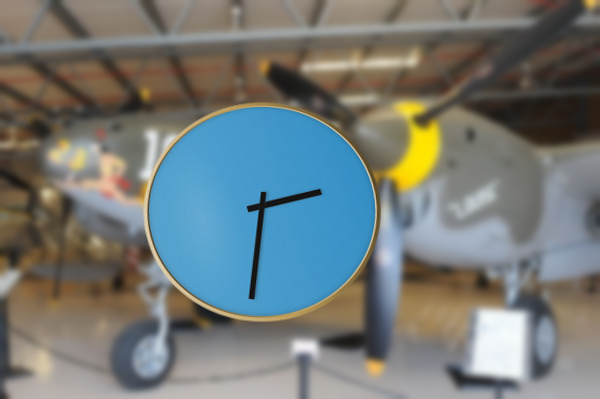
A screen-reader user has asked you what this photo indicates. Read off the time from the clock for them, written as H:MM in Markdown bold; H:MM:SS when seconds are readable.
**2:31**
